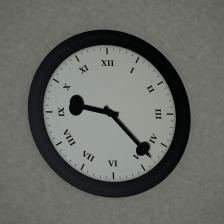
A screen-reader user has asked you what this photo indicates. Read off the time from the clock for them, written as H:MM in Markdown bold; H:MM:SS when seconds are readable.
**9:23**
